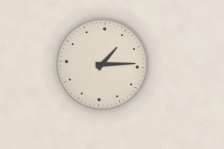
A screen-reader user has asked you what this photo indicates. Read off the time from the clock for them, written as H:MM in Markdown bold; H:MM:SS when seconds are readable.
**1:14**
